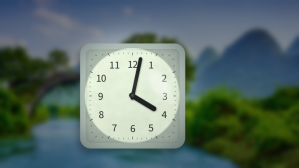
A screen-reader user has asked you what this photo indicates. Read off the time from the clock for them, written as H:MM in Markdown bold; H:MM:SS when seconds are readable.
**4:02**
